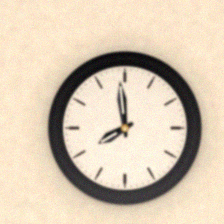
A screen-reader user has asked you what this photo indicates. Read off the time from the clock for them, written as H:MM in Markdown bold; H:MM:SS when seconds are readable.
**7:59**
